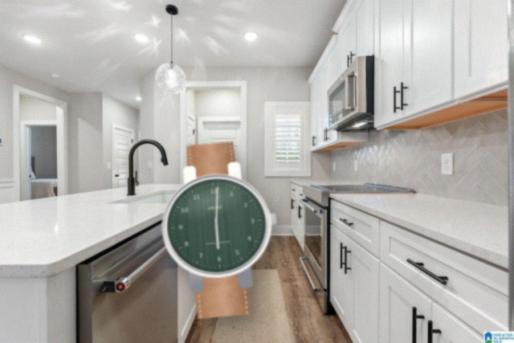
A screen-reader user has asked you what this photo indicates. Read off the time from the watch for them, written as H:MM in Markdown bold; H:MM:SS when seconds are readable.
**6:01**
